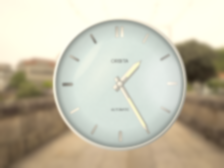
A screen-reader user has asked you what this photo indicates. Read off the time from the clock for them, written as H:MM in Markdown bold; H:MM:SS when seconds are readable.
**1:25**
